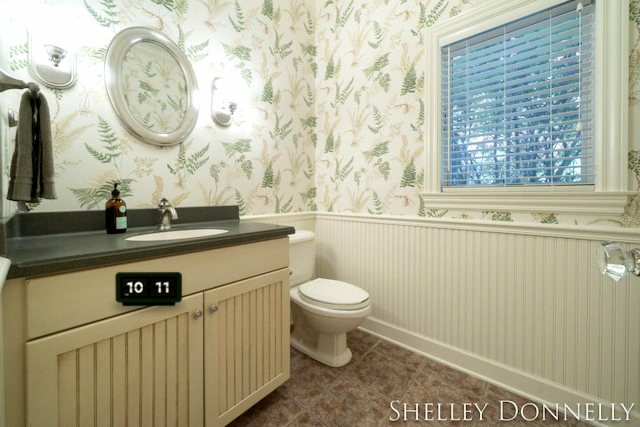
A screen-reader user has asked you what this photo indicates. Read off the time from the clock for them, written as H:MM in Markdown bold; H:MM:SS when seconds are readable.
**10:11**
